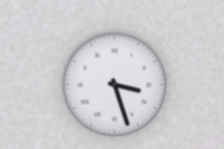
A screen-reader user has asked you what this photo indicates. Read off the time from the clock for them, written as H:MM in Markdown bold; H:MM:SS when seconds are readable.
**3:27**
